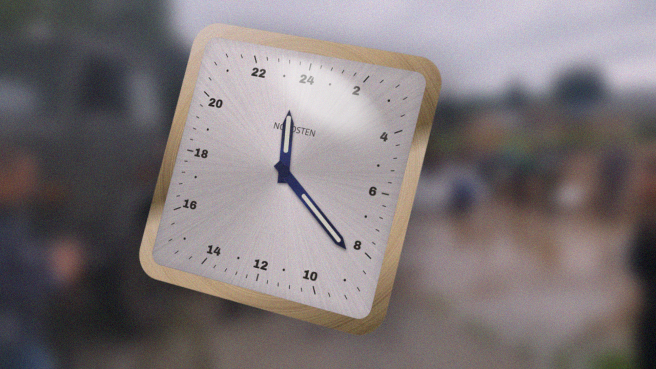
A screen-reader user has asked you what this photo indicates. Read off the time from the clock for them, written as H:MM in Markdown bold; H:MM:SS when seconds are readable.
**23:21**
